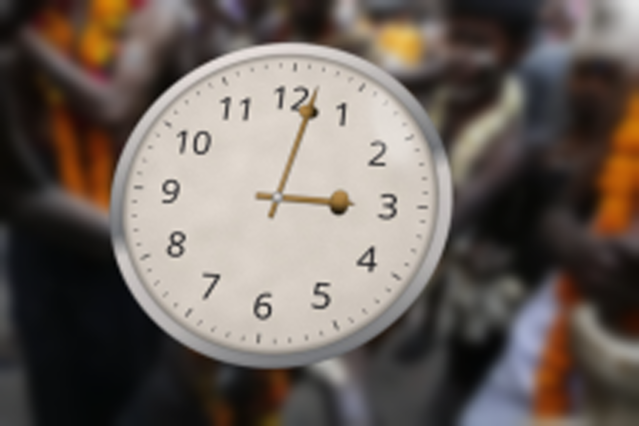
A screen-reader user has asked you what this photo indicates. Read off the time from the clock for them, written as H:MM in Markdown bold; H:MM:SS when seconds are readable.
**3:02**
